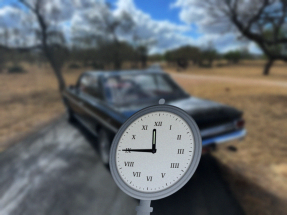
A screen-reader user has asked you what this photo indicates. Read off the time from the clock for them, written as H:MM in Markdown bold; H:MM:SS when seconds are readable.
**11:45**
